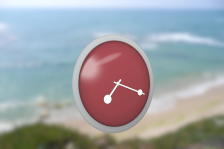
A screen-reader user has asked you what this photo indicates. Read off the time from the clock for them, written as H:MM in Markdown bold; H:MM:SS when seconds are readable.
**7:18**
